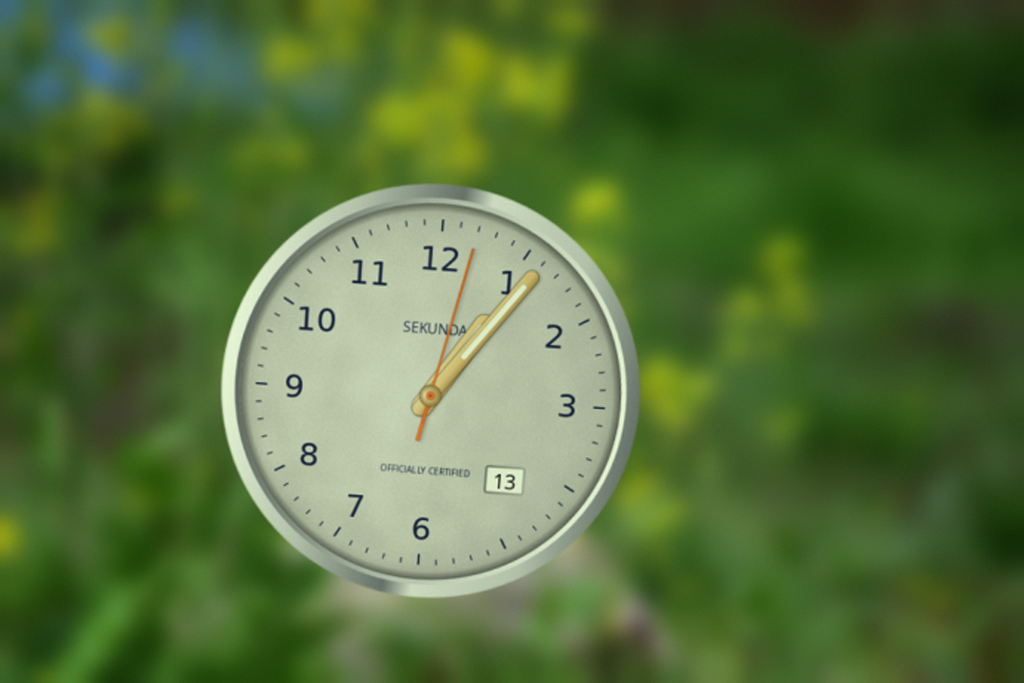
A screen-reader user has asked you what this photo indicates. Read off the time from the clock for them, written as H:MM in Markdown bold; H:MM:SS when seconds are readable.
**1:06:02**
